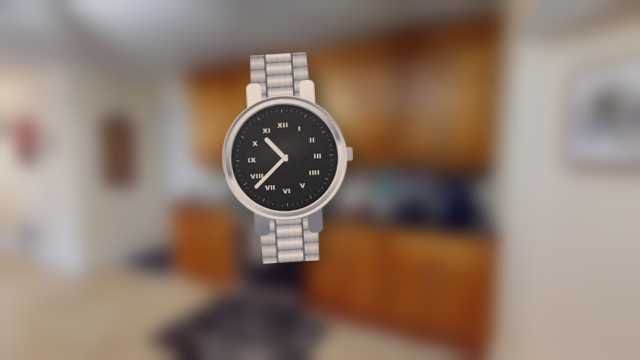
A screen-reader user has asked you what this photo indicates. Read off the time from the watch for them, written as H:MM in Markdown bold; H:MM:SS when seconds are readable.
**10:38**
